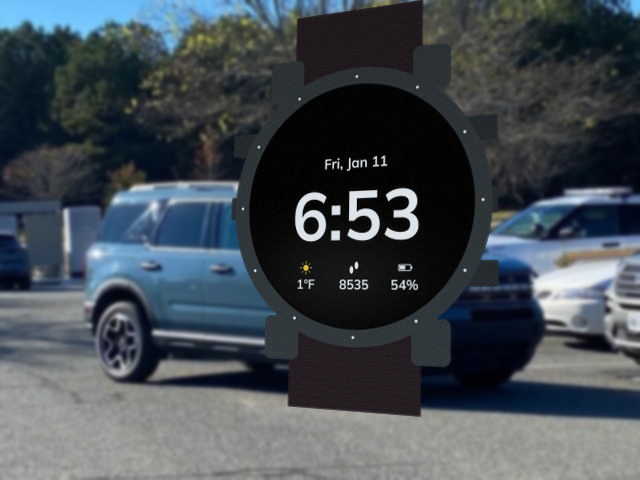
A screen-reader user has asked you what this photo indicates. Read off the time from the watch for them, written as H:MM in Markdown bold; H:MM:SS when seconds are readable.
**6:53**
